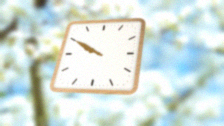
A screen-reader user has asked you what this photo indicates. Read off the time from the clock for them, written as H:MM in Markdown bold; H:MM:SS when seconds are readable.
**9:50**
